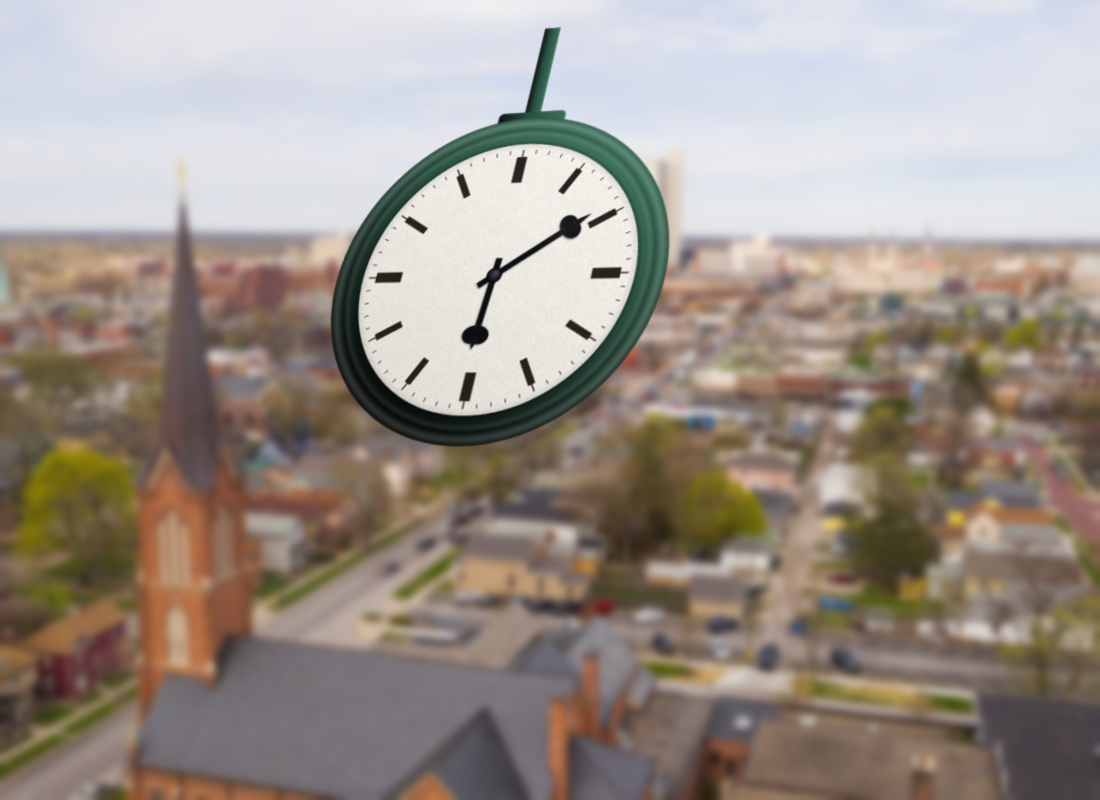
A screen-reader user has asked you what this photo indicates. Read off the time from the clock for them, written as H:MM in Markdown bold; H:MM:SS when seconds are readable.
**6:09**
